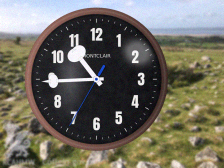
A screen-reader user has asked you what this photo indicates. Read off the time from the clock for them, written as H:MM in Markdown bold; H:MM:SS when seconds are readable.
**10:44:35**
